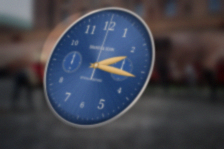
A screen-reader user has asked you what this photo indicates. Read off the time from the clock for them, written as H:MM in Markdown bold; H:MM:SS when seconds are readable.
**2:16**
